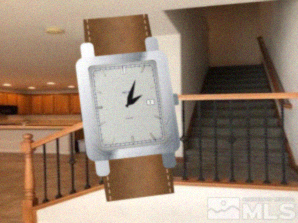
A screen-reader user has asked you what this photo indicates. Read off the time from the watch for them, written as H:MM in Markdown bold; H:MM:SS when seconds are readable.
**2:04**
